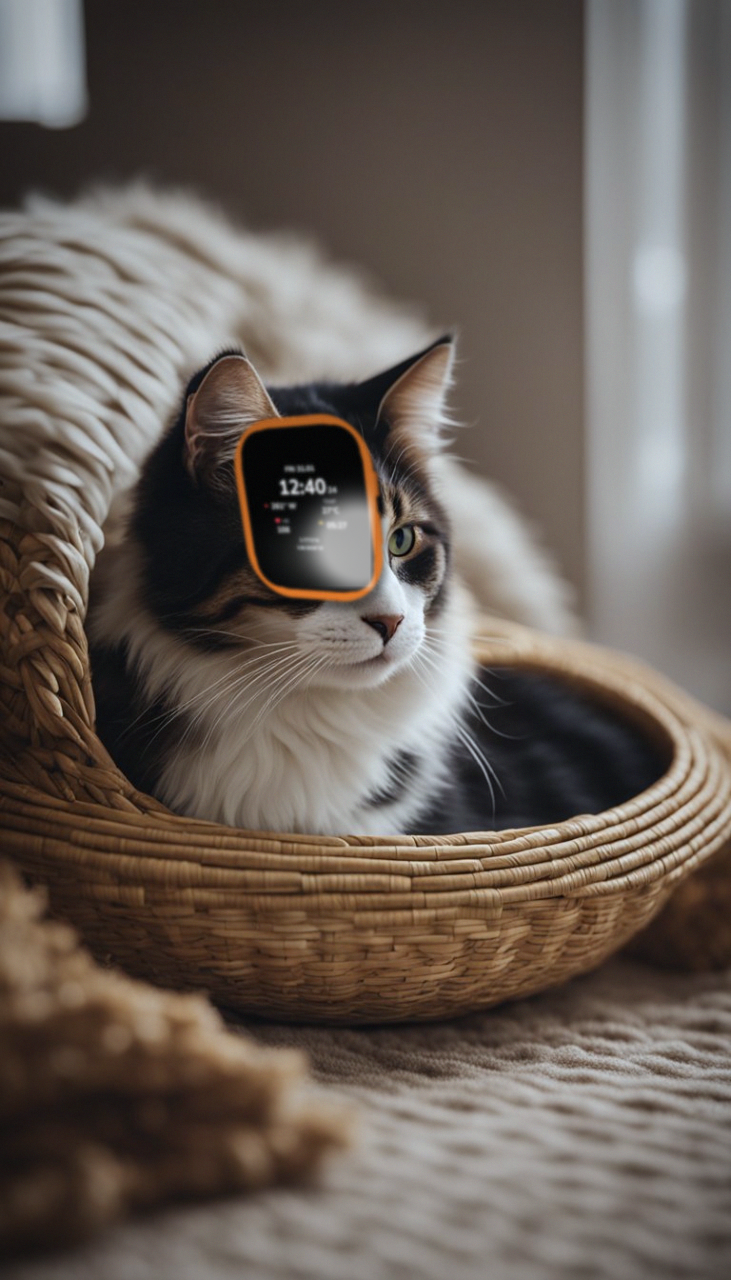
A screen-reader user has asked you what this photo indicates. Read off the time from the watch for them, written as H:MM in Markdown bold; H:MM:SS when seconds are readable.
**12:40**
